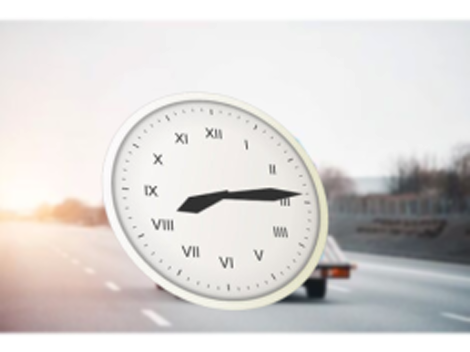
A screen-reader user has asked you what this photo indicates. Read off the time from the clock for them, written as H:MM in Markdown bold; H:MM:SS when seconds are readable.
**8:14**
